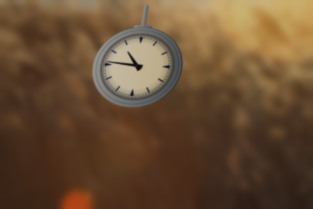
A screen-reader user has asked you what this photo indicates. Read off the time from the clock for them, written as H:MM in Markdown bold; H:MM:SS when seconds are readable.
**10:46**
